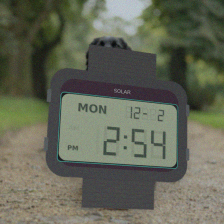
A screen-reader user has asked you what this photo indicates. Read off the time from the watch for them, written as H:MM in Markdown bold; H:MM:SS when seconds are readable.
**2:54**
